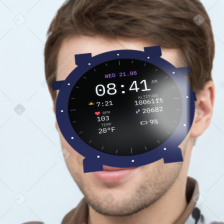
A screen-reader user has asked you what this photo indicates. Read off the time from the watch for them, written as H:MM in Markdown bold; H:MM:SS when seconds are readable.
**8:41**
